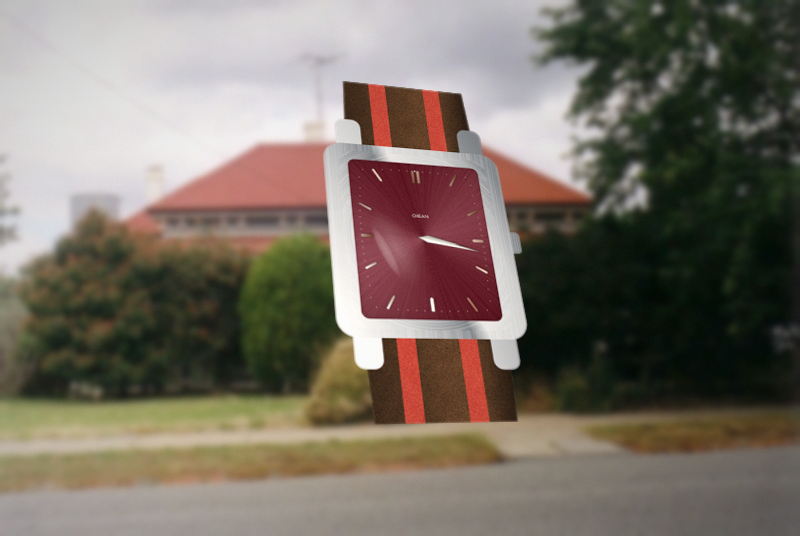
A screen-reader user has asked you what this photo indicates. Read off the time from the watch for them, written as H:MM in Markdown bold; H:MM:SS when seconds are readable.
**3:17**
